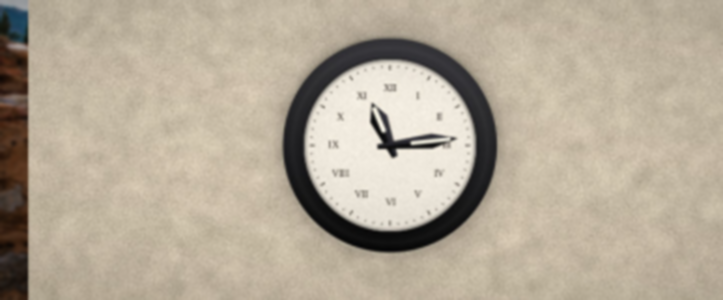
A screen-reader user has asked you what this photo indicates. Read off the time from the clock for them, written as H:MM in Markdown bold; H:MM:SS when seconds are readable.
**11:14**
